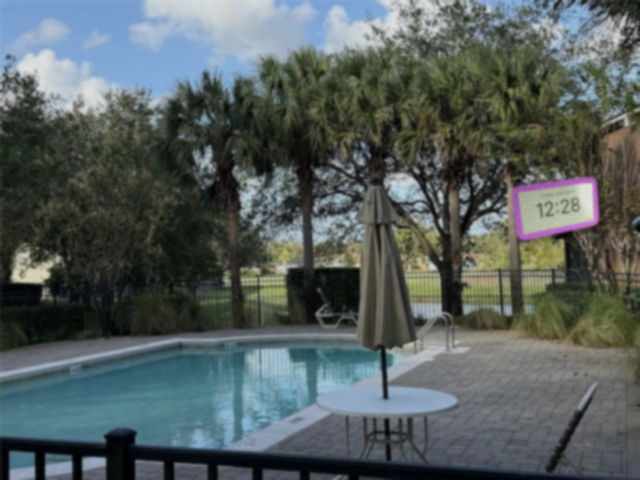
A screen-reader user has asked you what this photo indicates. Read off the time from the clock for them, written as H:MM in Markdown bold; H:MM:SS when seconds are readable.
**12:28**
